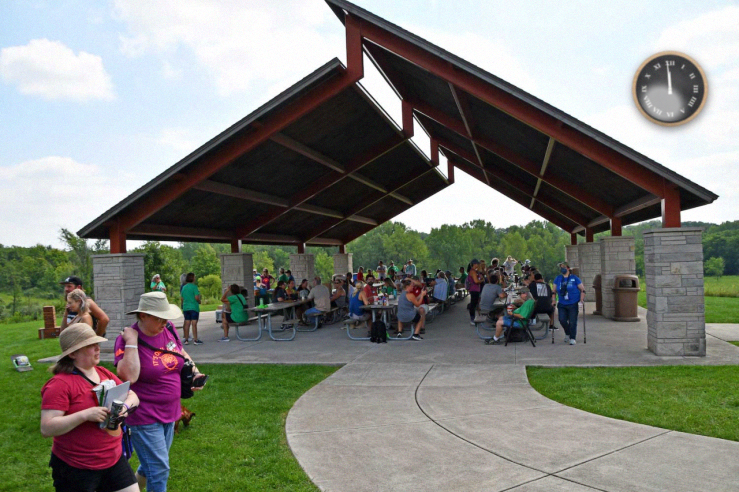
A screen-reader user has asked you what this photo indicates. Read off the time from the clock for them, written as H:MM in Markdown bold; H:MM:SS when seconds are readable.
**11:59**
